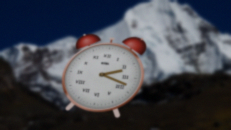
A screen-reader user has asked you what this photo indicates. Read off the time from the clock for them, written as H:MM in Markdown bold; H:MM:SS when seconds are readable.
**2:18**
